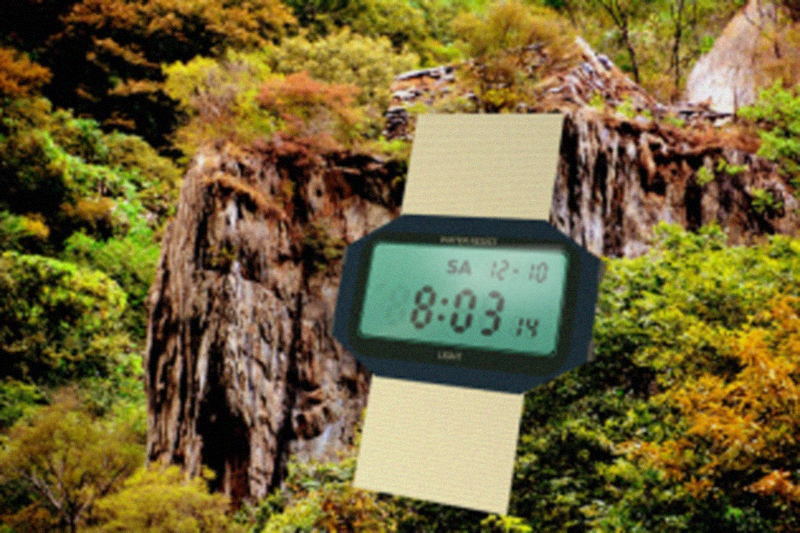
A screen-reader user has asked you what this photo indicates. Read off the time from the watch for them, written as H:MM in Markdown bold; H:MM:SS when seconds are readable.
**8:03:14**
